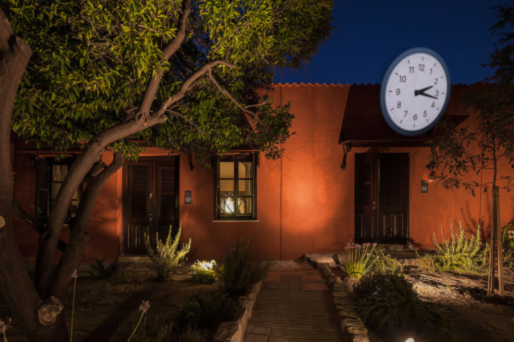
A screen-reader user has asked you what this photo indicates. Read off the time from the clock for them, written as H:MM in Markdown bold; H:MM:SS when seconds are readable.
**2:17**
